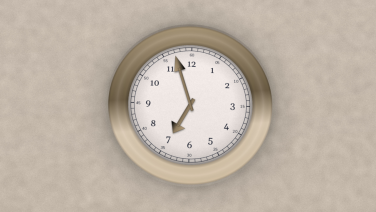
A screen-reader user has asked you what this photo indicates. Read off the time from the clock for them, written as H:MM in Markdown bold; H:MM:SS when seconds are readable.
**6:57**
